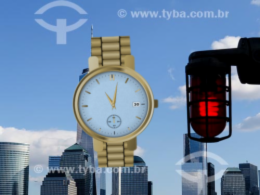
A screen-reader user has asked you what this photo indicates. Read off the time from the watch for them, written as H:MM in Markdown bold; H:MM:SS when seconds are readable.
**11:02**
